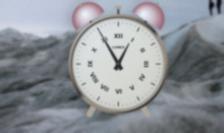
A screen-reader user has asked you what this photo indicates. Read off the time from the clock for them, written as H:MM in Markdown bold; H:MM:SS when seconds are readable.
**12:55**
